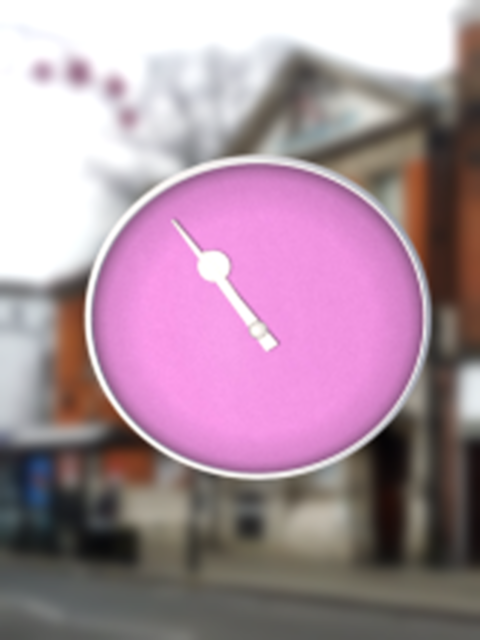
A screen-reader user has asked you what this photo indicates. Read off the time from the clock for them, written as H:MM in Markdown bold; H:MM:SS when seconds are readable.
**10:54**
